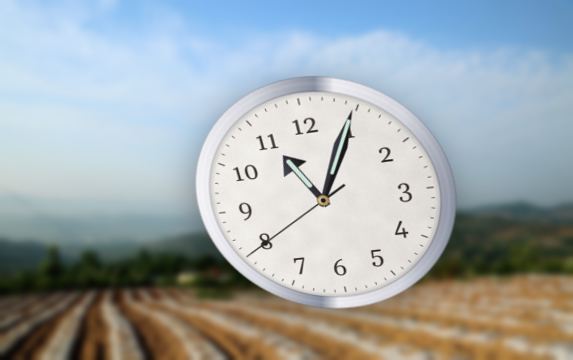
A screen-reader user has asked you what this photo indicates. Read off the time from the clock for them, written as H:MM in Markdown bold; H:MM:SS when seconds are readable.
**11:04:40**
